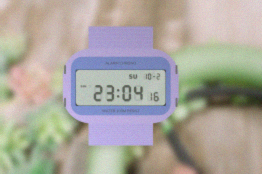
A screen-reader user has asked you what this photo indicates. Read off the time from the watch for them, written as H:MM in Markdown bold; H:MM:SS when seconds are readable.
**23:04:16**
